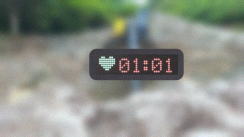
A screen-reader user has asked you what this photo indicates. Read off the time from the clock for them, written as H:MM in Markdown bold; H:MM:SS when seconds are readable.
**1:01**
